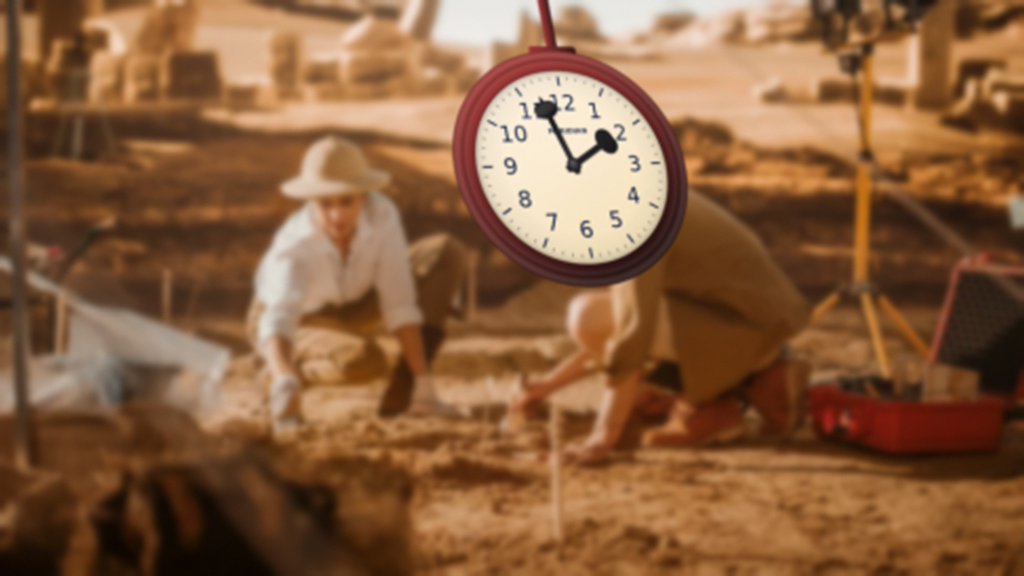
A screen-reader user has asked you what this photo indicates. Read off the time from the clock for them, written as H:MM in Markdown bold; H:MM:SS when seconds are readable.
**1:57**
